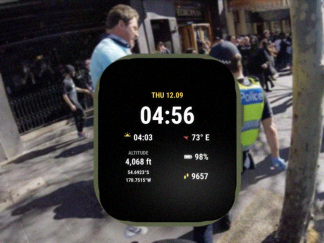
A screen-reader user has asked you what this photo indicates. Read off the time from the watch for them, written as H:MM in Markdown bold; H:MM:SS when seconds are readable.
**4:56**
